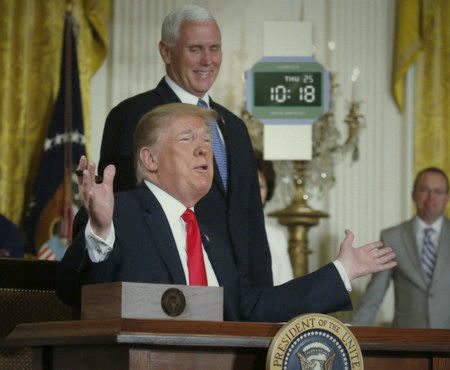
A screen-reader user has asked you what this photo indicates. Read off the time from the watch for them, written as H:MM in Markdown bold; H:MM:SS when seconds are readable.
**10:18**
